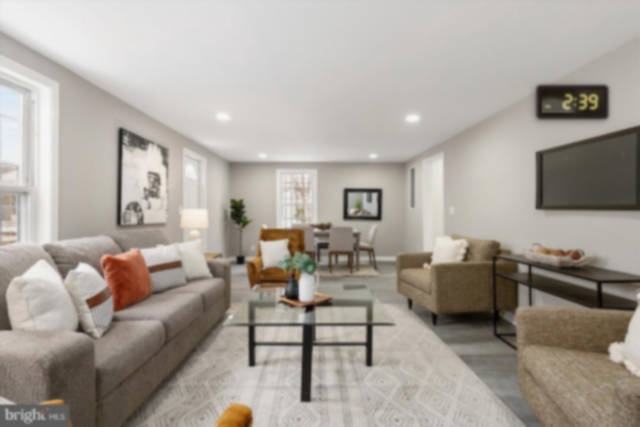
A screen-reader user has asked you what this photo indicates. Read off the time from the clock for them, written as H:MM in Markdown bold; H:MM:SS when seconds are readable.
**2:39**
